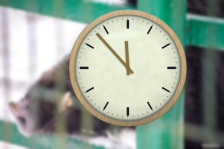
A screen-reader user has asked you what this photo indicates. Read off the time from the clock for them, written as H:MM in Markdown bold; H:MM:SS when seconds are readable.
**11:53**
